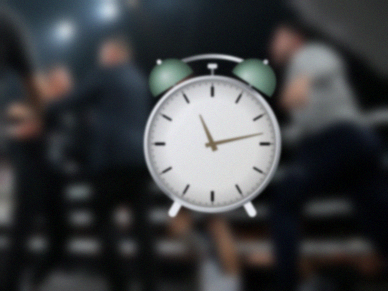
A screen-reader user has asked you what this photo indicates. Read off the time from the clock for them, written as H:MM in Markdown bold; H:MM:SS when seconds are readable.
**11:13**
